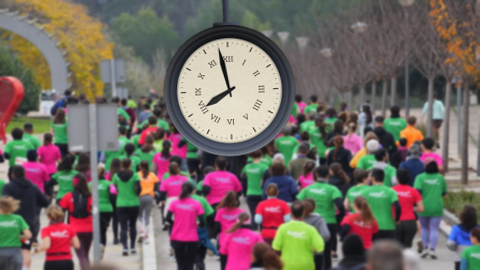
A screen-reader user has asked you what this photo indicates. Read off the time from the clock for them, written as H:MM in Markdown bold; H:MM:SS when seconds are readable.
**7:58**
